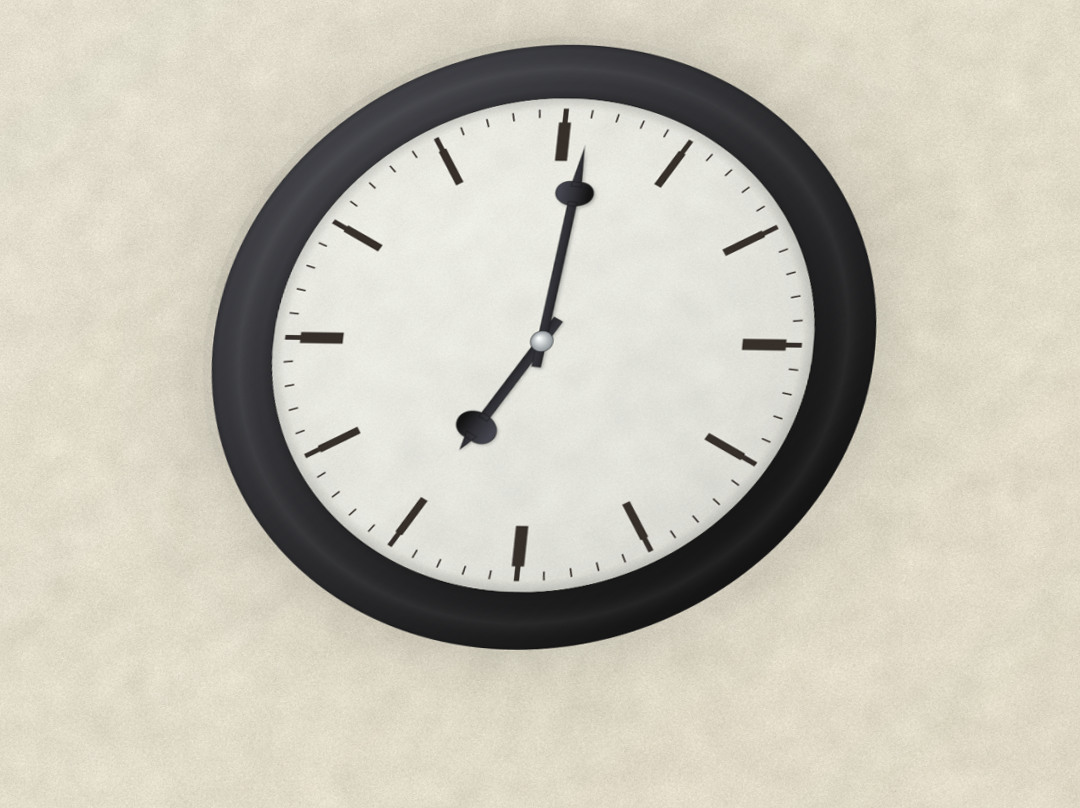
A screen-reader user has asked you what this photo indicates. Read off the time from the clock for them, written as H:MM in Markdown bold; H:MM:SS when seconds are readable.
**7:01**
